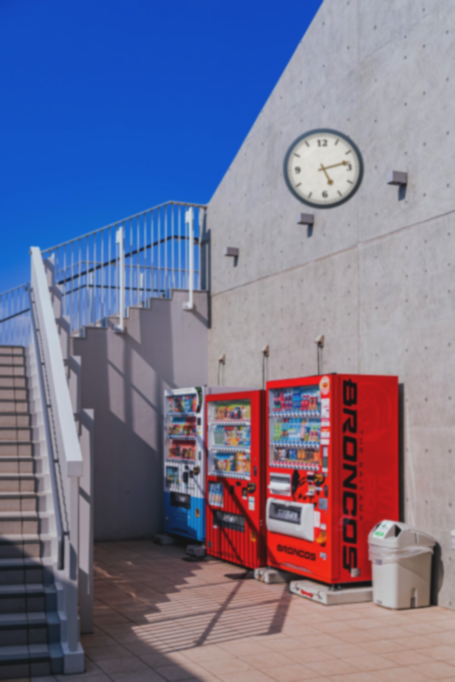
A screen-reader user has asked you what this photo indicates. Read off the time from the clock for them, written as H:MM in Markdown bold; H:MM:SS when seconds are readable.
**5:13**
